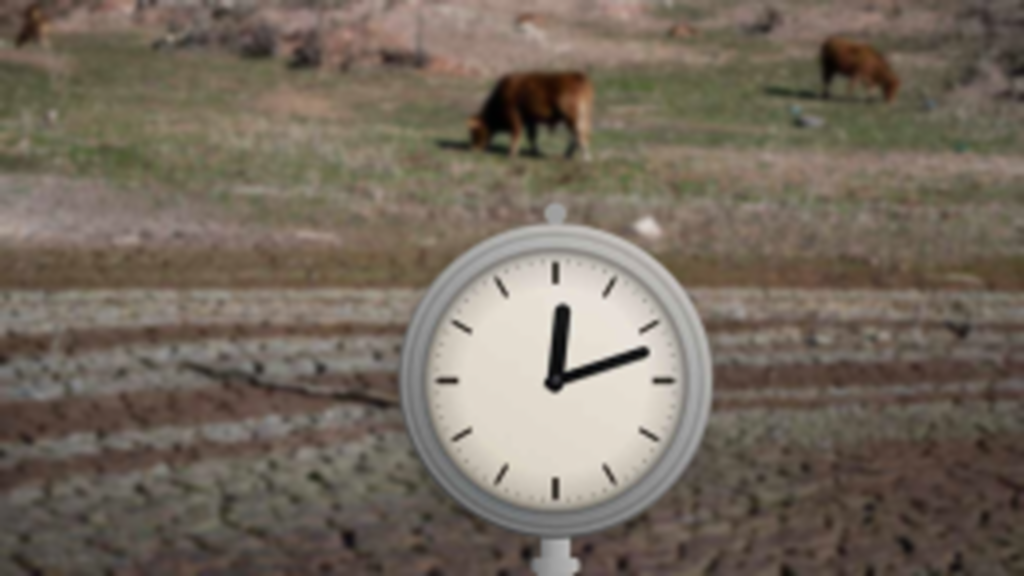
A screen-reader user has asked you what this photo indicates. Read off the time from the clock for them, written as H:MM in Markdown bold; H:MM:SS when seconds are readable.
**12:12**
